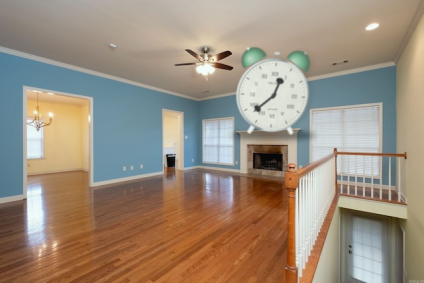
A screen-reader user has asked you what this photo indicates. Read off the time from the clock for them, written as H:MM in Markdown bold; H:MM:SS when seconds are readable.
**12:38**
